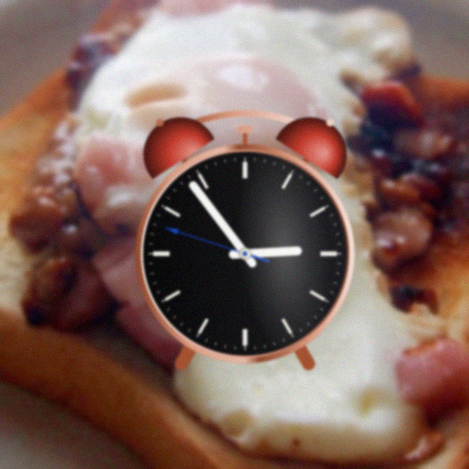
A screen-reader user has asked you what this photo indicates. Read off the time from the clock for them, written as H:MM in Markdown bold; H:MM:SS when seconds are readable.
**2:53:48**
